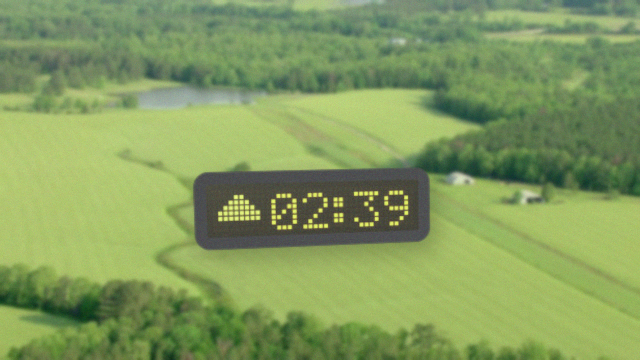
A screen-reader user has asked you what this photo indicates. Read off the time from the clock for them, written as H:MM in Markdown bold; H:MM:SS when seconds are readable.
**2:39**
